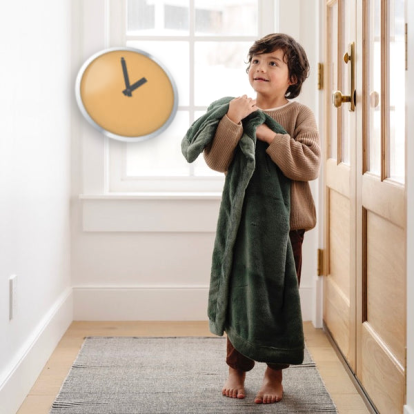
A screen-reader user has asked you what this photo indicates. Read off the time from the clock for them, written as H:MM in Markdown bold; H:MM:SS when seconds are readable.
**2:00**
